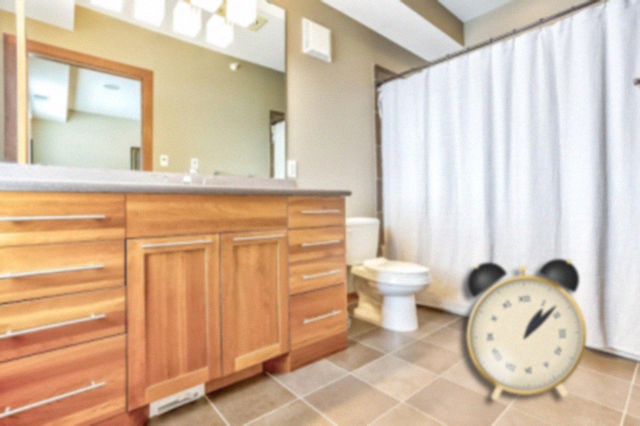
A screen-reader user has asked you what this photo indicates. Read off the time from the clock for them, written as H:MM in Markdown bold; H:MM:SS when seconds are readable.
**1:08**
